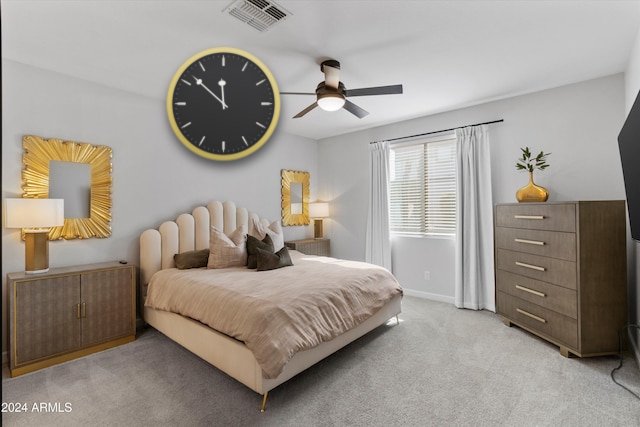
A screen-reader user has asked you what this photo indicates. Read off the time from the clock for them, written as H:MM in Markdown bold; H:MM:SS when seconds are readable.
**11:52**
